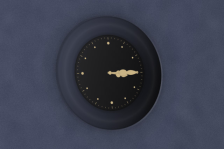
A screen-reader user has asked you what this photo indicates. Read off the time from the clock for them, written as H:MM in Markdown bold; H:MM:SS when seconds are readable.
**3:15**
